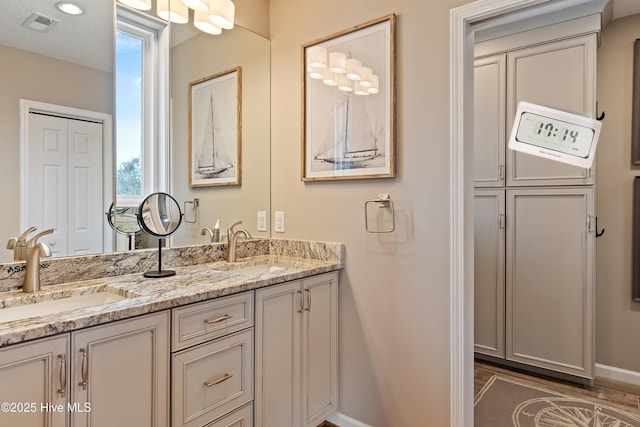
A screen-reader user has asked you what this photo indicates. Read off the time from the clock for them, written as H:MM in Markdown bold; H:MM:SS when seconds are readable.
**17:14**
